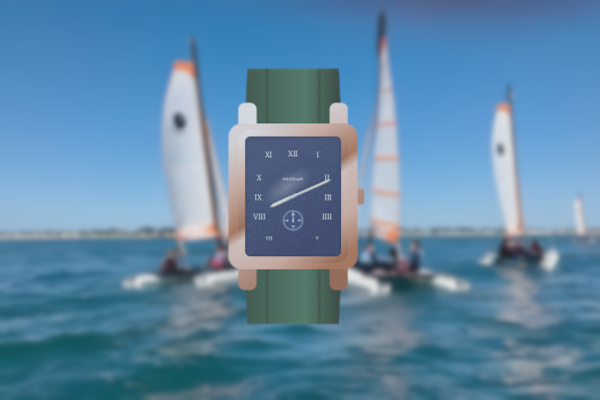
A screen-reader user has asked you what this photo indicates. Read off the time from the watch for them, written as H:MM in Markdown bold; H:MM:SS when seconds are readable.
**8:11**
